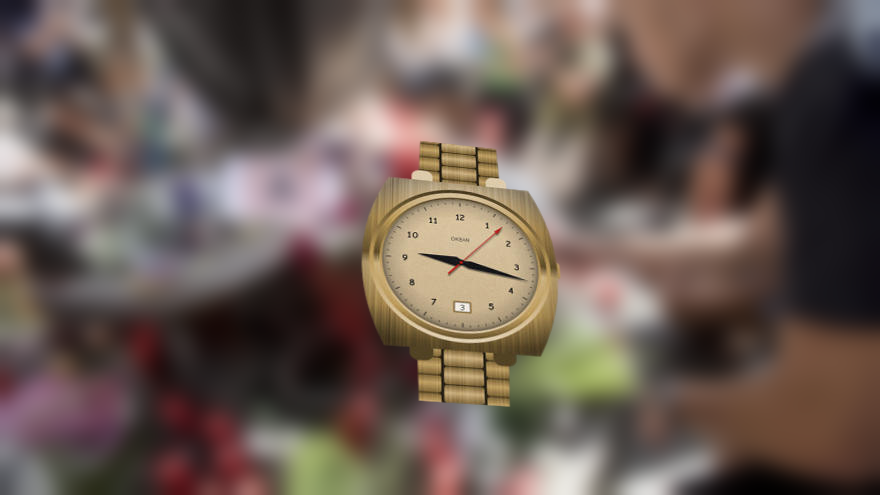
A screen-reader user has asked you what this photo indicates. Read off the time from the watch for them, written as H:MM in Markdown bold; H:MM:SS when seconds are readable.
**9:17:07**
